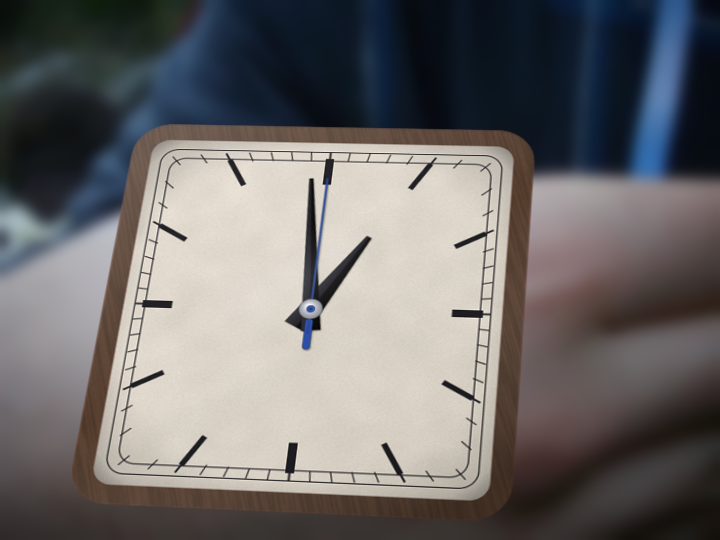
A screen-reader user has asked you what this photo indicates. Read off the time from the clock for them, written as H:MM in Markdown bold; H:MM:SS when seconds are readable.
**12:59:00**
